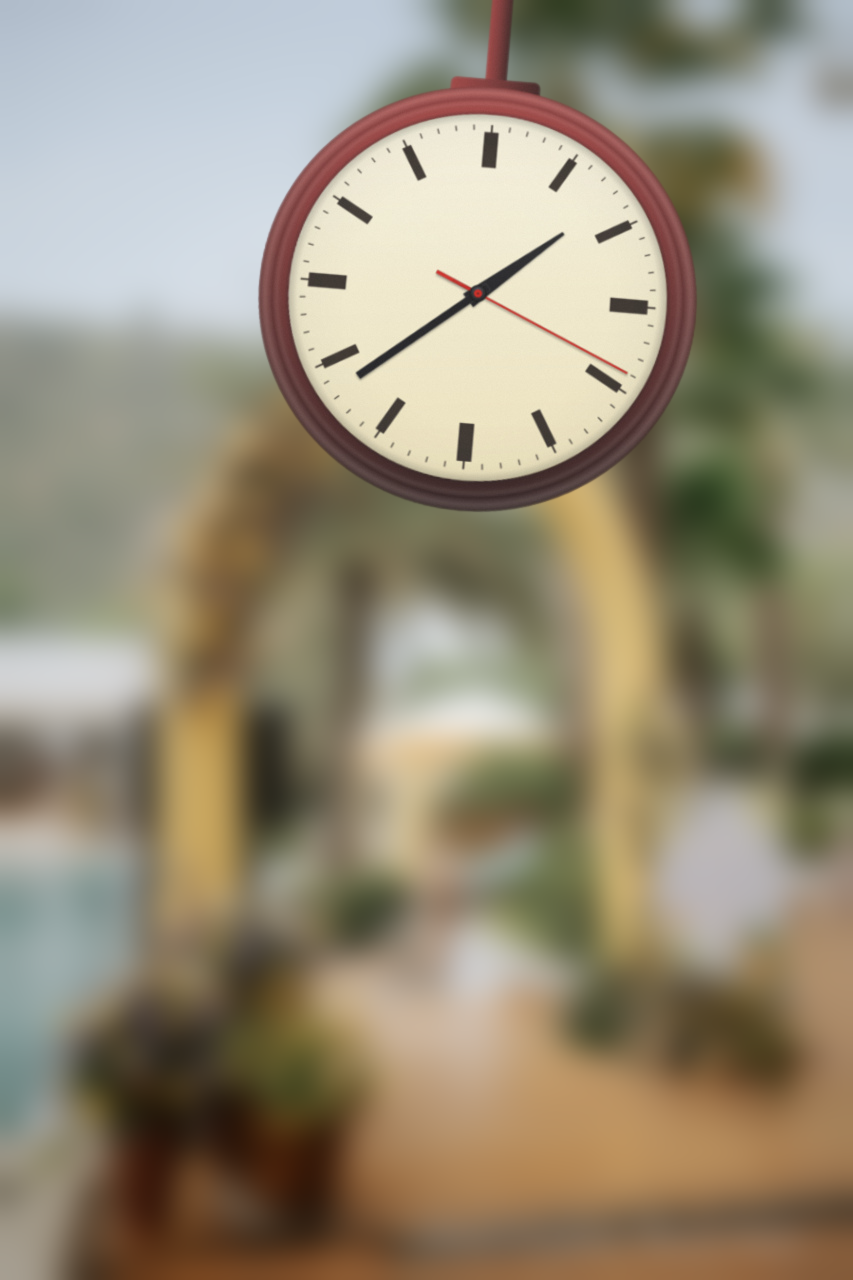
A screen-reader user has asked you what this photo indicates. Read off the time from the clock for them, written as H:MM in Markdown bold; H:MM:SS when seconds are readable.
**1:38:19**
